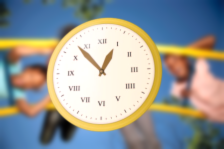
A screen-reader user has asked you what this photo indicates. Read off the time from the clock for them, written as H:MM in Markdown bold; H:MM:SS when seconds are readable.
**12:53**
